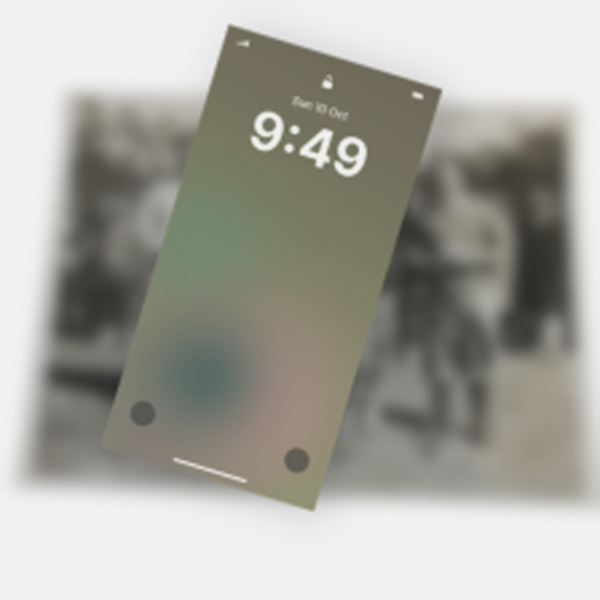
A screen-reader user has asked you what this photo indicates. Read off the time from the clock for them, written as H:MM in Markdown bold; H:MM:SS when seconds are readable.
**9:49**
